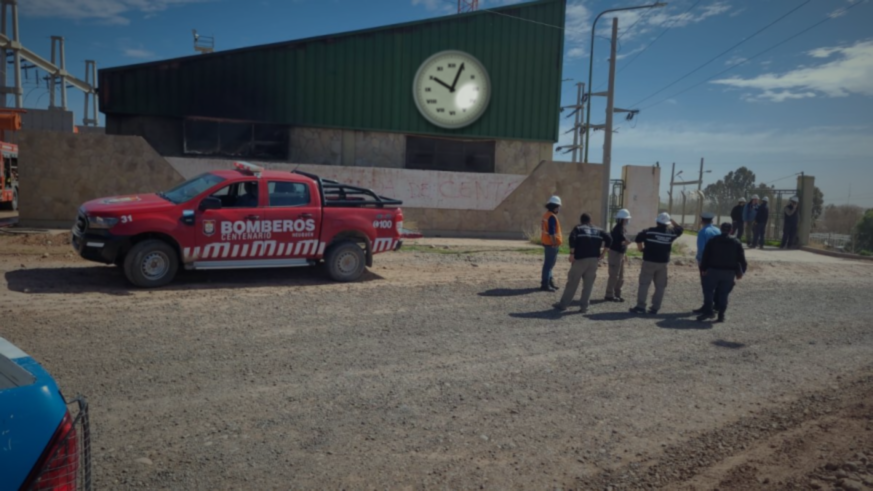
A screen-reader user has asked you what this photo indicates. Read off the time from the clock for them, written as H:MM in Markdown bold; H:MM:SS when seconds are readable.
**10:04**
